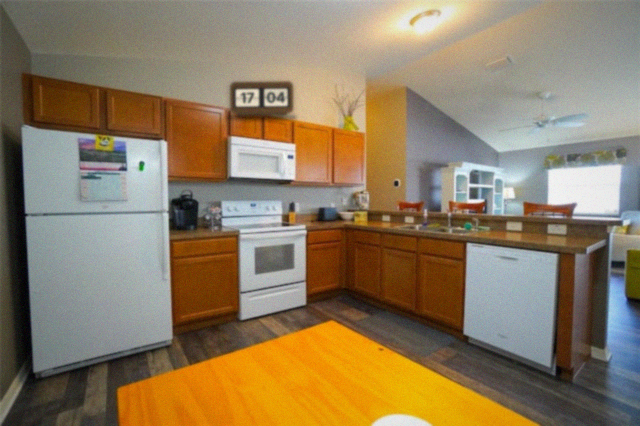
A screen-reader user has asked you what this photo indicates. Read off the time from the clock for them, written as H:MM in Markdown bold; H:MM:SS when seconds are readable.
**17:04**
